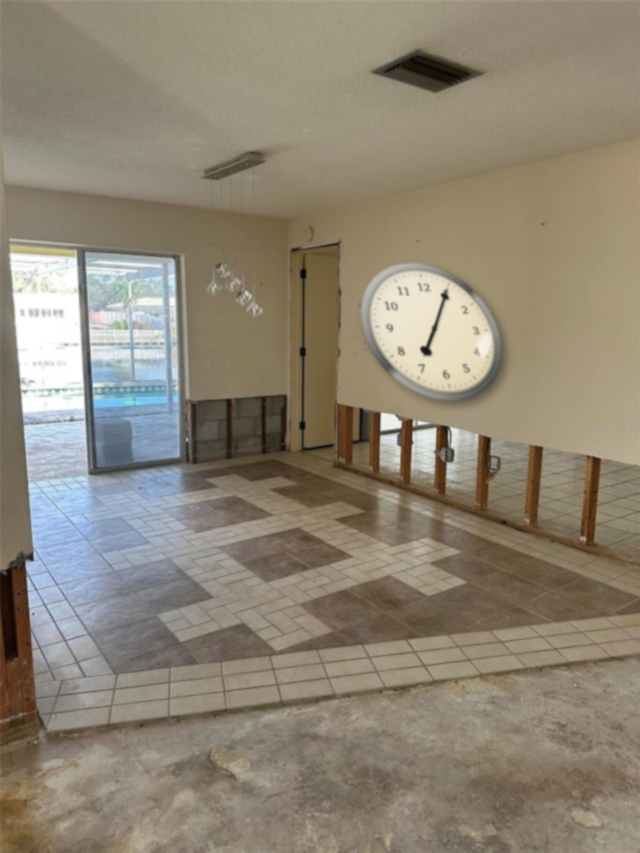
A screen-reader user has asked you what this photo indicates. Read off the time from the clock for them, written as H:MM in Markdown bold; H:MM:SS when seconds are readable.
**7:05**
